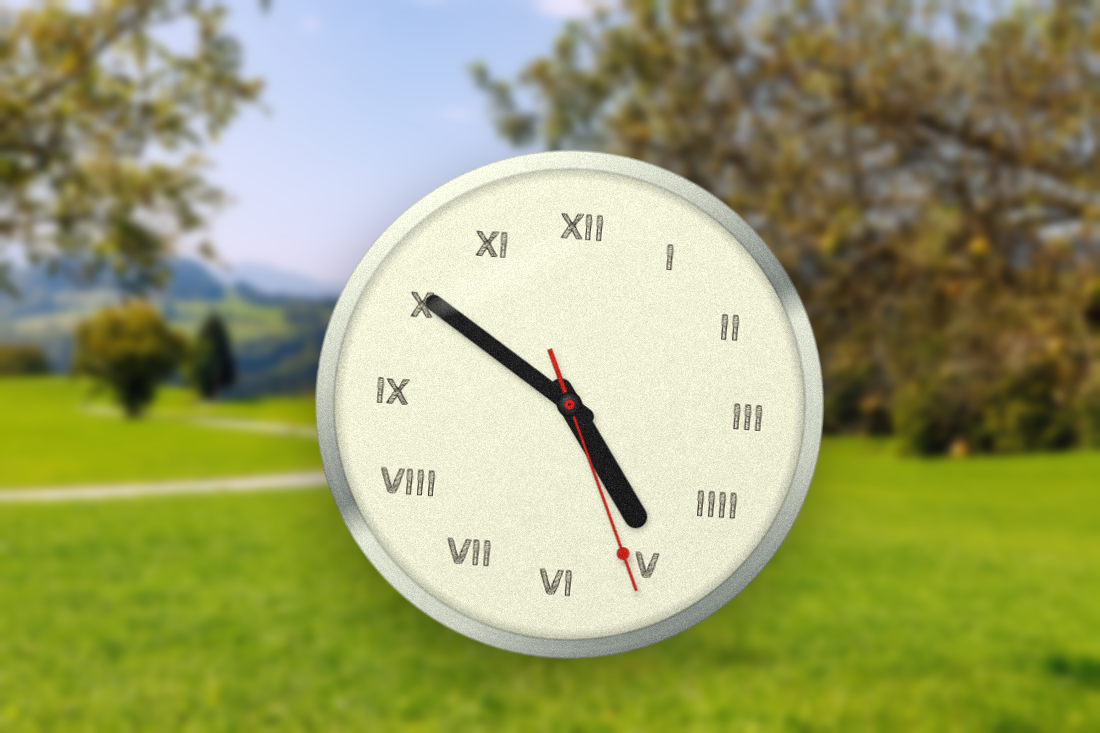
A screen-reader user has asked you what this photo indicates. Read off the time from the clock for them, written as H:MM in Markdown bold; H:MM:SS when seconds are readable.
**4:50:26**
